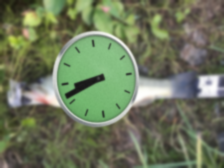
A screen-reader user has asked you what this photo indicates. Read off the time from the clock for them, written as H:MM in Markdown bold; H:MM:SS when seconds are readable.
**8:42**
